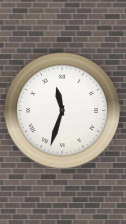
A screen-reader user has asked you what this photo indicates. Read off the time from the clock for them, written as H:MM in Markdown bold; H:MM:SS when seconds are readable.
**11:33**
